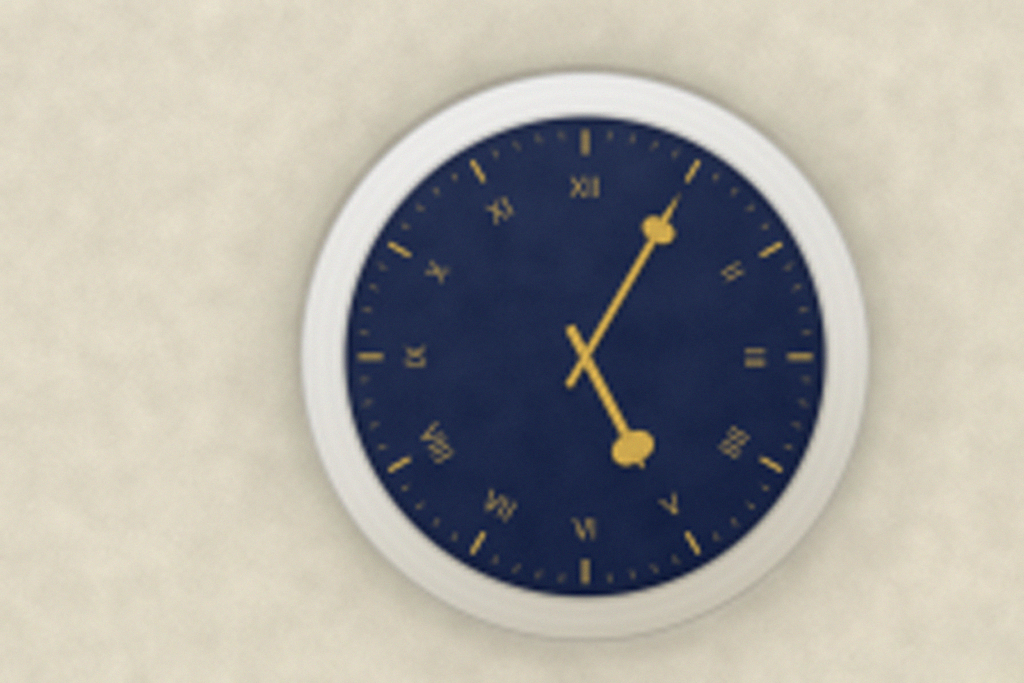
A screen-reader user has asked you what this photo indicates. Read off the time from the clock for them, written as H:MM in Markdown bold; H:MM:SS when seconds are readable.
**5:05**
